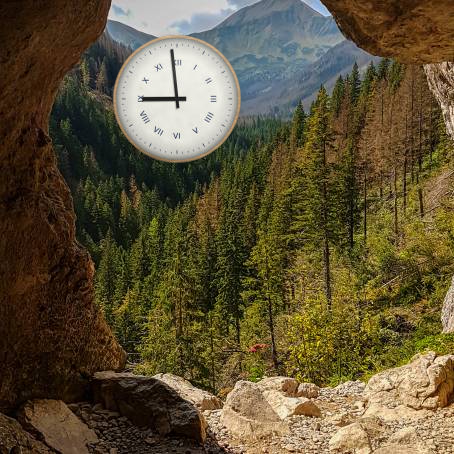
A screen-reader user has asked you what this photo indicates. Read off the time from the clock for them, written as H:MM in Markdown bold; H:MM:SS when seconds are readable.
**8:59**
